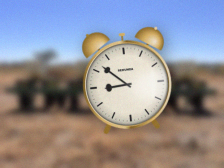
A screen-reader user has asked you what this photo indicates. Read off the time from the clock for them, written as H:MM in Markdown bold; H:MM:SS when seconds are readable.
**8:52**
